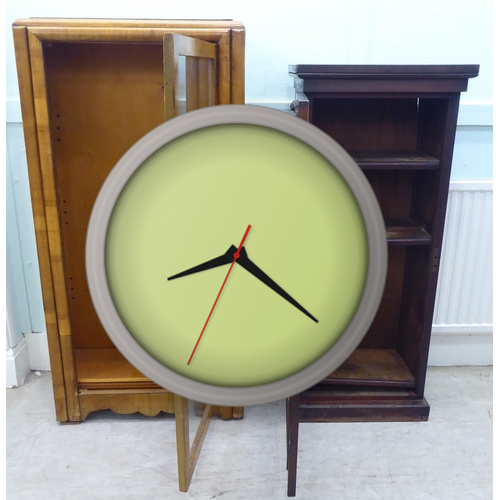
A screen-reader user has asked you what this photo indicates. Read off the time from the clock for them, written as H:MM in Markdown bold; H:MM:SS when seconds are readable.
**8:21:34**
